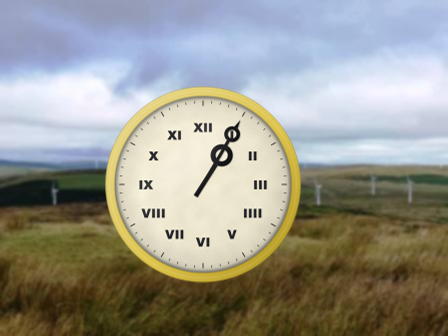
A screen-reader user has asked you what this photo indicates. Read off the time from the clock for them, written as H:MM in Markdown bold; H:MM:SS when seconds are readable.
**1:05**
